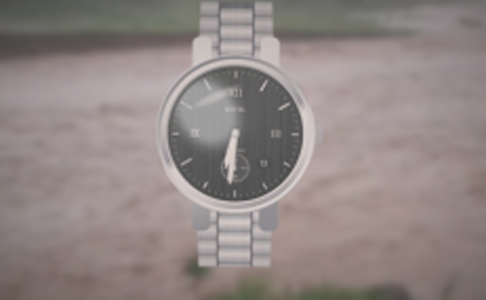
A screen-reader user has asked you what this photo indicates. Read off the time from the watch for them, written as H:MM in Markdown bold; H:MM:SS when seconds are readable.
**6:31**
